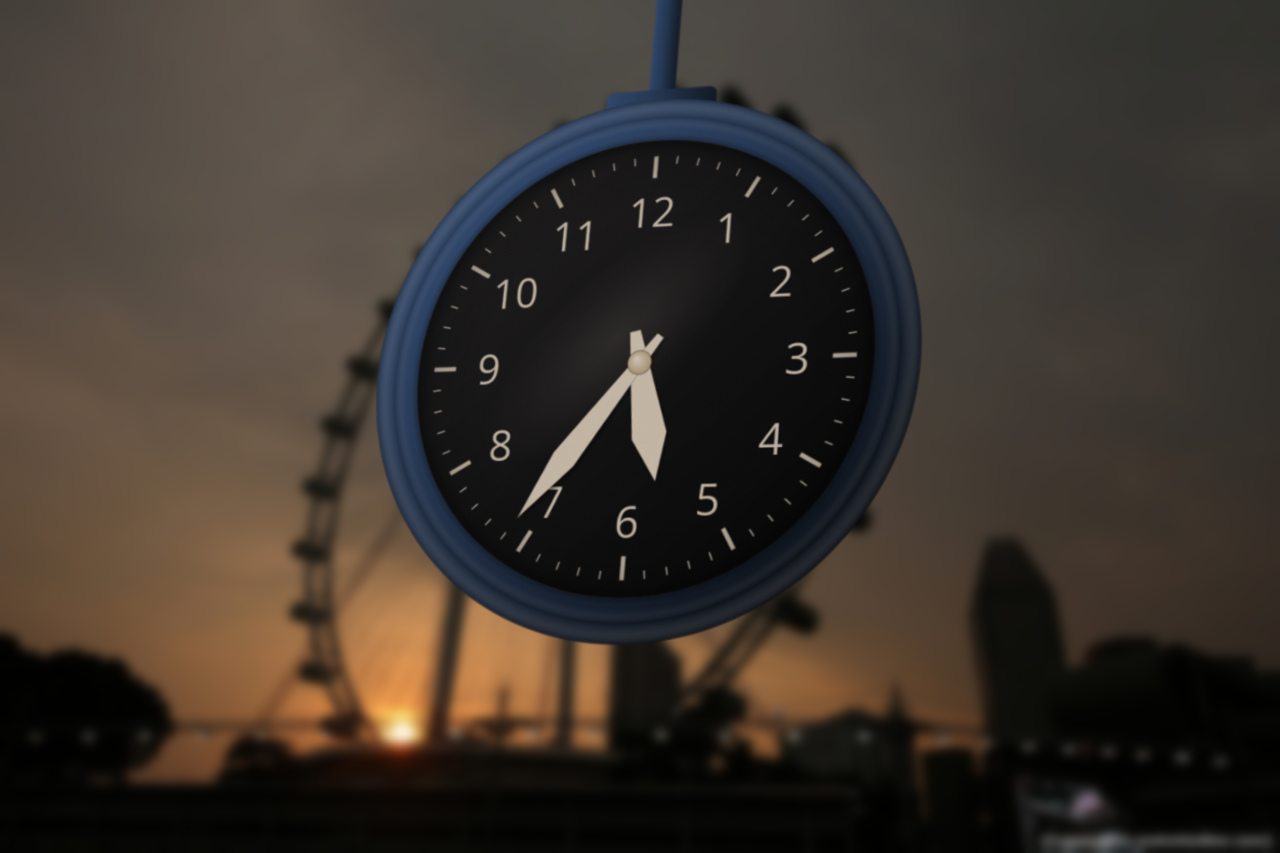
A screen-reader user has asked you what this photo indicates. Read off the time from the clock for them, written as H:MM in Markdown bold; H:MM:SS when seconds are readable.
**5:36**
